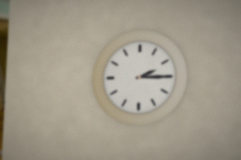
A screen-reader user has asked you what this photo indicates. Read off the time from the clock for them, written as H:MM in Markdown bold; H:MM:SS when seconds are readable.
**2:15**
